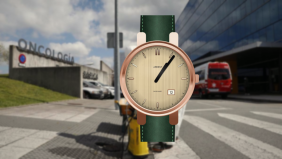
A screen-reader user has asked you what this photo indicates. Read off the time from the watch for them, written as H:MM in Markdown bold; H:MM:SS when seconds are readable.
**1:06**
